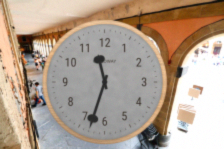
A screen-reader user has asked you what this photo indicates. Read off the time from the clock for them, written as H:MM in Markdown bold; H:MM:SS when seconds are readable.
**11:33**
